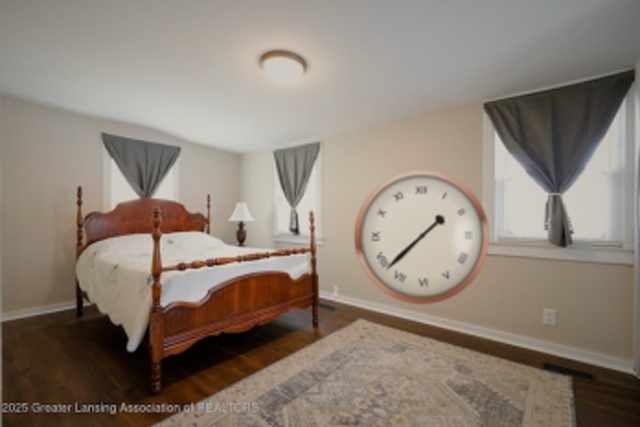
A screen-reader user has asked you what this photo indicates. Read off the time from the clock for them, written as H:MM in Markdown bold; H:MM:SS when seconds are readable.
**1:38**
